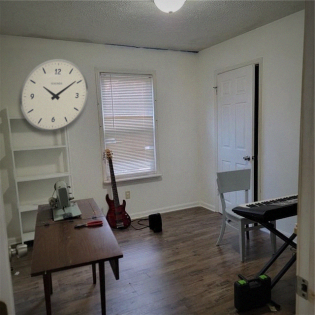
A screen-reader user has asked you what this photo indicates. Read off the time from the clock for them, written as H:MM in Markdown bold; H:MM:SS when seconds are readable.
**10:09**
